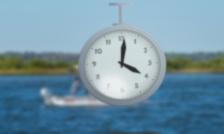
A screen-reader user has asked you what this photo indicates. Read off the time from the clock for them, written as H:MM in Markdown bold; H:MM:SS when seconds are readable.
**4:01**
